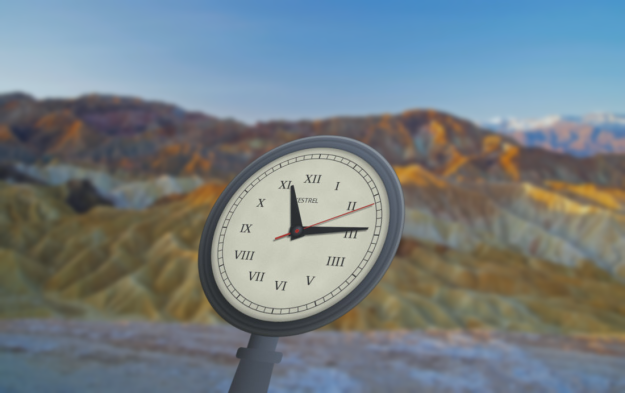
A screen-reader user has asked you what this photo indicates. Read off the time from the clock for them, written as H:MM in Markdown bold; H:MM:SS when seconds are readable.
**11:14:11**
